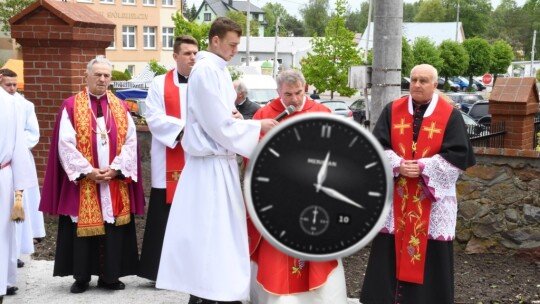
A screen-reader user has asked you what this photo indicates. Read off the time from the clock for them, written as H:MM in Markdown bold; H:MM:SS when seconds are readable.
**12:18**
